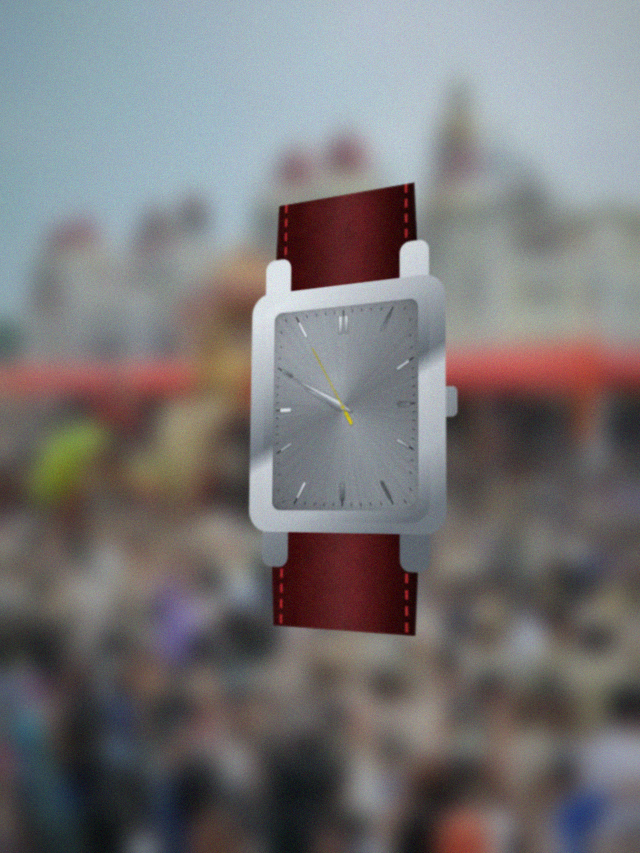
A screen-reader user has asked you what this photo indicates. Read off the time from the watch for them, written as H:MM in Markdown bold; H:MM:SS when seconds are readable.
**9:49:55**
